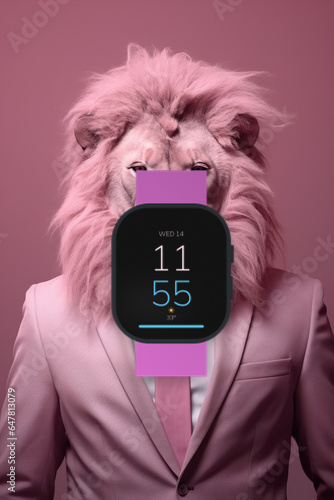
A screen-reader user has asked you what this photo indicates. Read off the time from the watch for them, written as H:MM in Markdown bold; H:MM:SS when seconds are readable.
**11:55**
